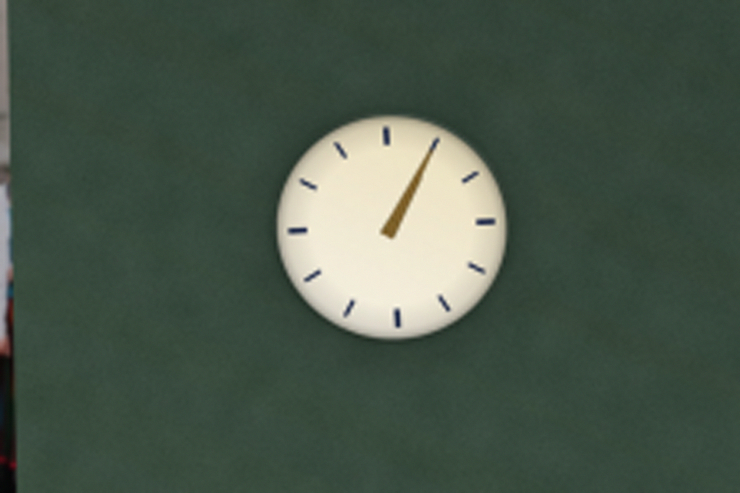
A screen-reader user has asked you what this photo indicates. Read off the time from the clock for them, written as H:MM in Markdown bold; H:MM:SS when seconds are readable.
**1:05**
